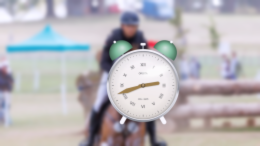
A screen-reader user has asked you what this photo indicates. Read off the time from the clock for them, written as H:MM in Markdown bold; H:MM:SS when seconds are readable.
**2:42**
